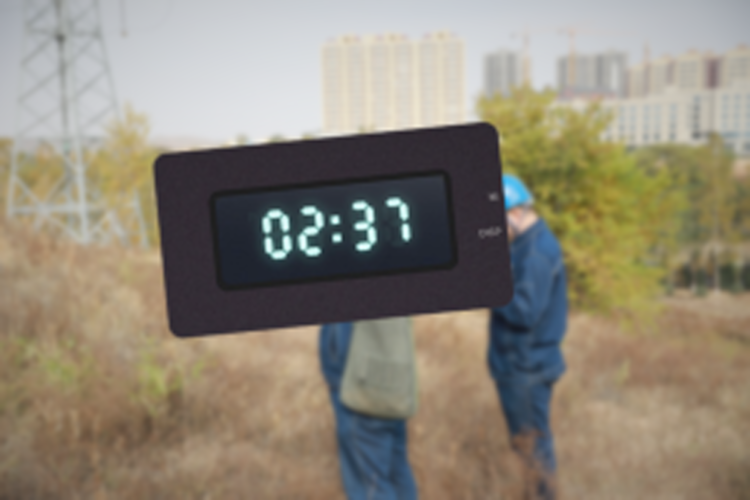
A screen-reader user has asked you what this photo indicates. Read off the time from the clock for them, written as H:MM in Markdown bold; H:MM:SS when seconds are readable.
**2:37**
